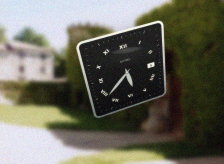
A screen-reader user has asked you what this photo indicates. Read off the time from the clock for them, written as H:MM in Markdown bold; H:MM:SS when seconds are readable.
**5:38**
